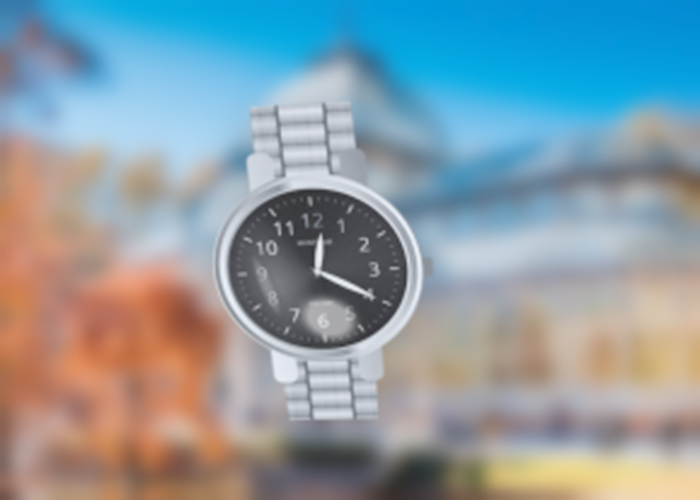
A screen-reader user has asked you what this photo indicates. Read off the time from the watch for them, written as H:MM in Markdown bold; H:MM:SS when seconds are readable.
**12:20**
